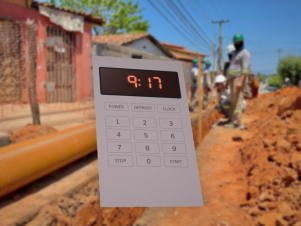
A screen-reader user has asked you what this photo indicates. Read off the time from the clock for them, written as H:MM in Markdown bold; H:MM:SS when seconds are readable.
**9:17**
